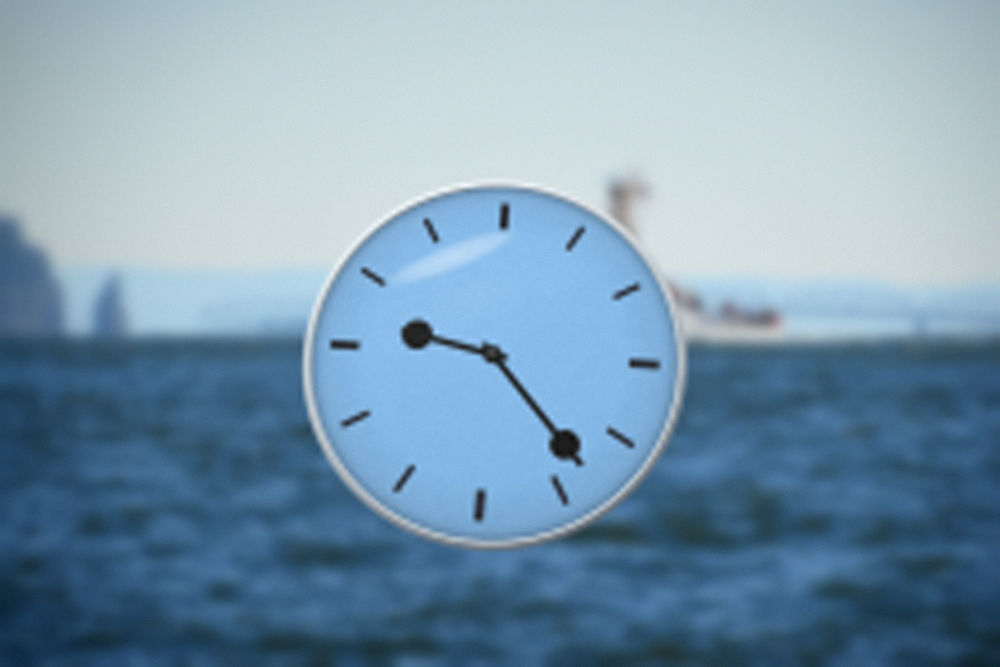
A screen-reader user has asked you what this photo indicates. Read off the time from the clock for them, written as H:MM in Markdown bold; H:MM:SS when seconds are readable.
**9:23**
